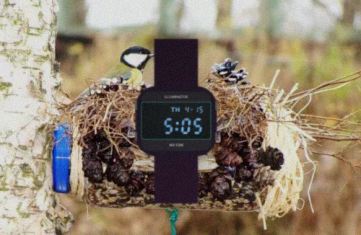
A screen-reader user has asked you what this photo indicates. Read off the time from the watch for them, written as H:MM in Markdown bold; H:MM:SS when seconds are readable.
**5:05**
